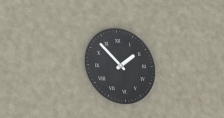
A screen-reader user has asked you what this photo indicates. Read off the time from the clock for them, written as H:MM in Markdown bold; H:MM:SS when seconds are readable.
**1:53**
